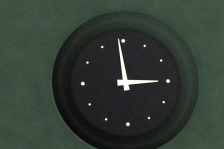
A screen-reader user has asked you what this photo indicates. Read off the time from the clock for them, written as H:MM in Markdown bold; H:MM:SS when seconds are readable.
**2:59**
